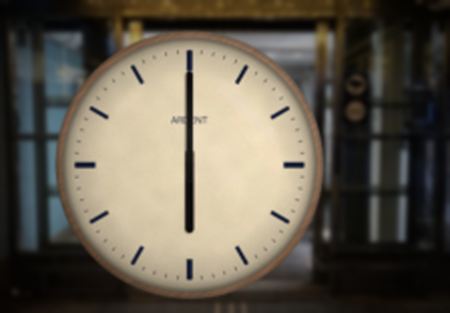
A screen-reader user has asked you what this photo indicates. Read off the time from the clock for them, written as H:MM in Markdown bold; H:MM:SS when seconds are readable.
**6:00**
